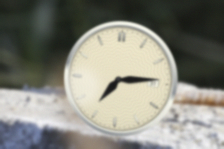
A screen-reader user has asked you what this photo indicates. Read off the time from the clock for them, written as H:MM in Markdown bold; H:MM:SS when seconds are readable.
**7:14**
